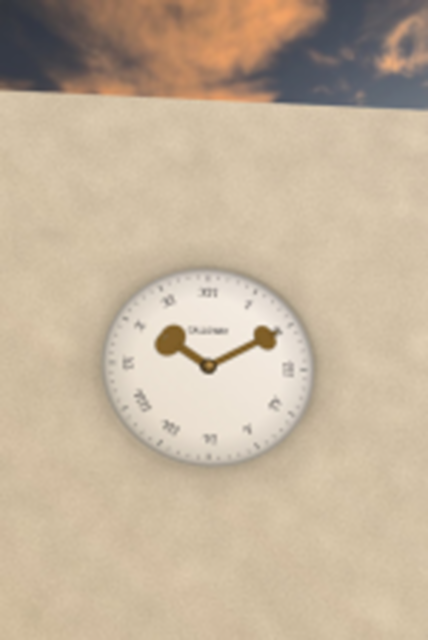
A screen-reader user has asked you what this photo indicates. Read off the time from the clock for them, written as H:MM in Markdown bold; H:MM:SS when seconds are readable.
**10:10**
